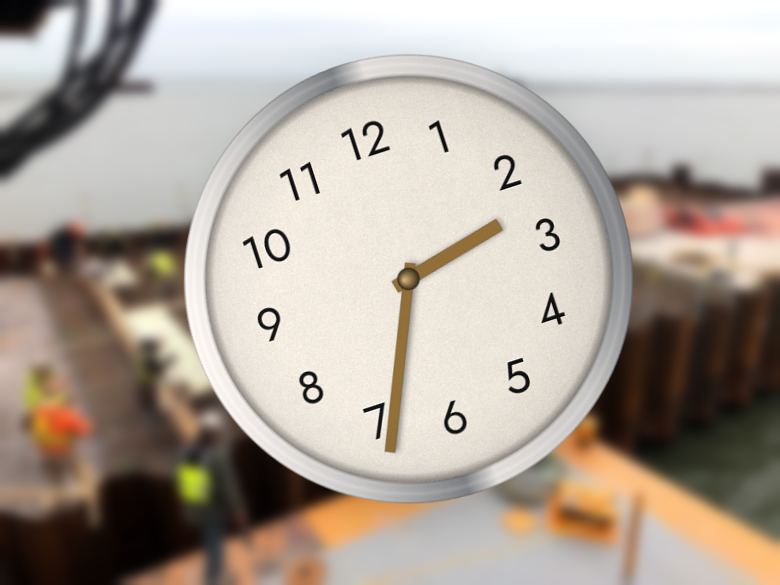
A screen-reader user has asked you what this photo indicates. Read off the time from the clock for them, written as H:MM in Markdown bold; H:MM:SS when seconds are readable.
**2:34**
